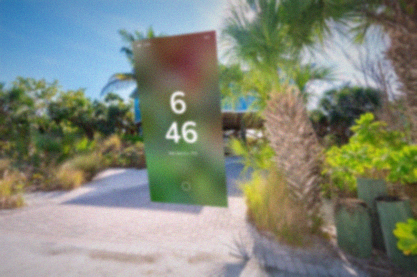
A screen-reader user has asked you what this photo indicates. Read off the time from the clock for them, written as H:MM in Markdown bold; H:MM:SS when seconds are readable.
**6:46**
